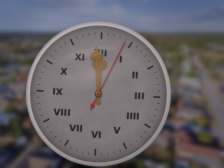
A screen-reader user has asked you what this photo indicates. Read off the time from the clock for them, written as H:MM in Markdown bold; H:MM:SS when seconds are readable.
**11:59:04**
